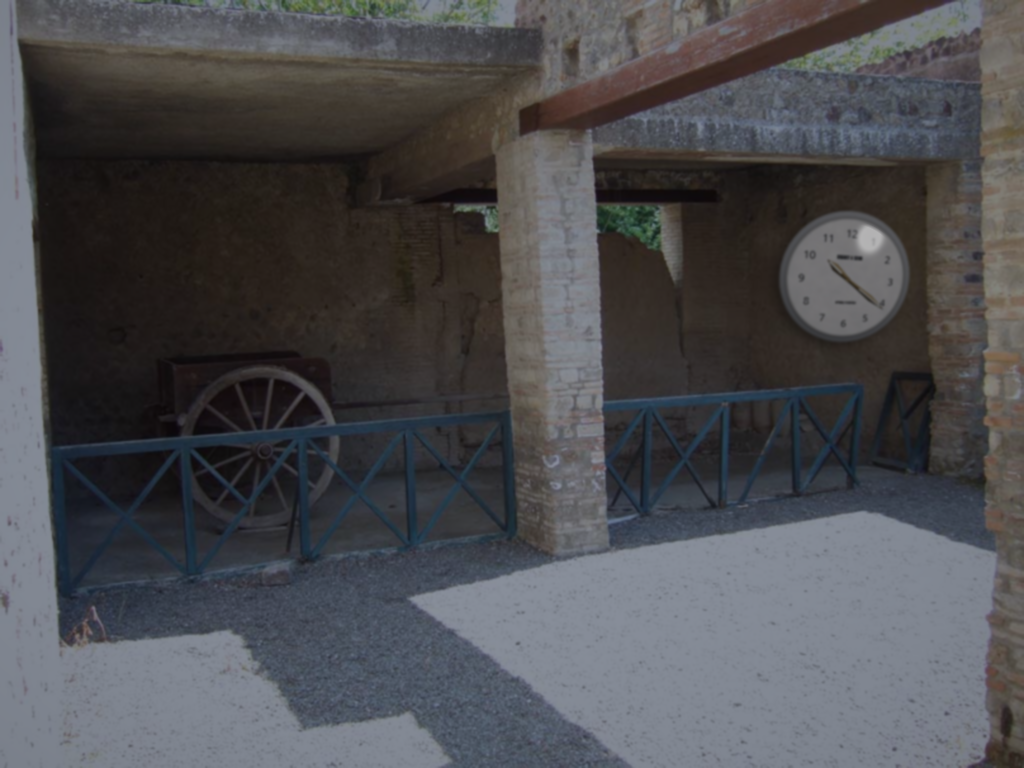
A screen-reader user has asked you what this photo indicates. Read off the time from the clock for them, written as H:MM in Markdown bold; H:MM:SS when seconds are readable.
**10:21**
